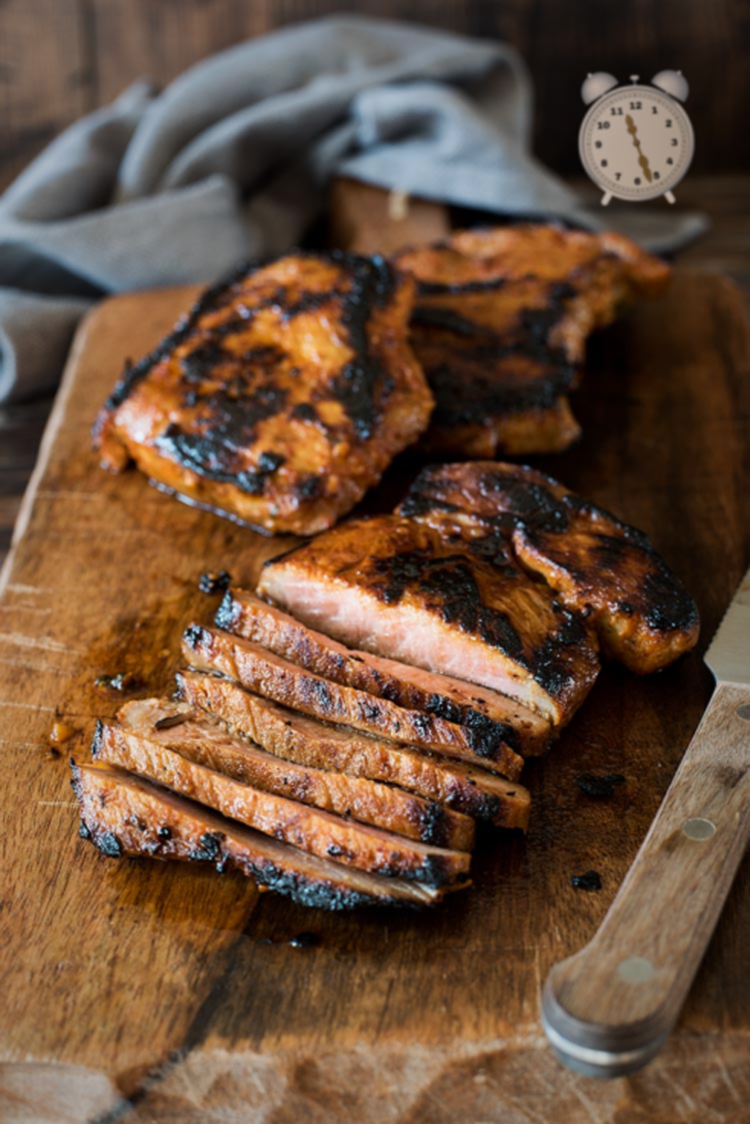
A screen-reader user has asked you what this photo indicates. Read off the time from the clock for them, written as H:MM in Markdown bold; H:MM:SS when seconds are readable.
**11:27**
